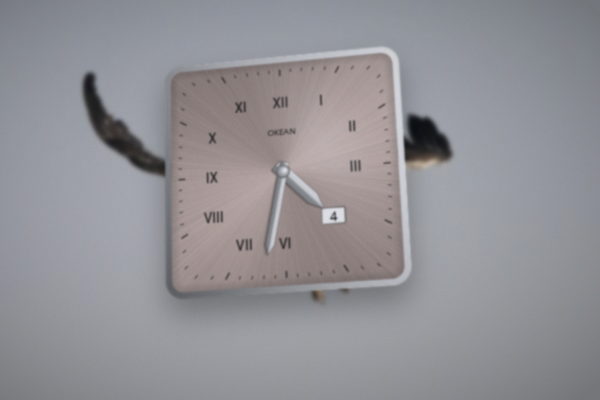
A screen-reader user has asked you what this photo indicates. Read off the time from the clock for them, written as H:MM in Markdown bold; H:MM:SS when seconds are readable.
**4:32**
